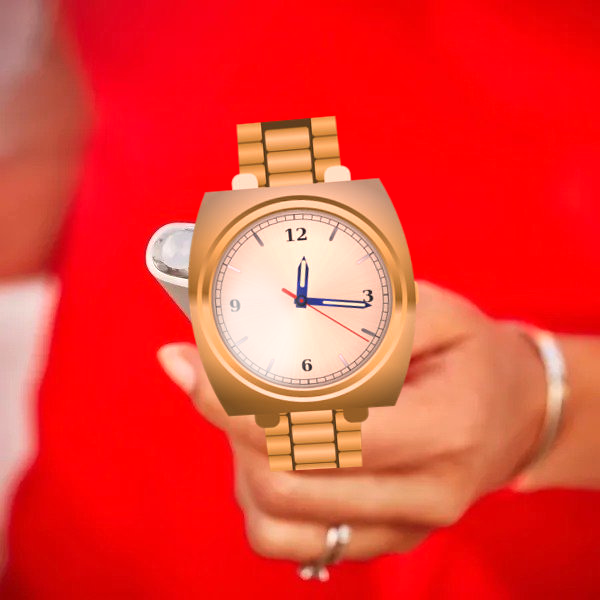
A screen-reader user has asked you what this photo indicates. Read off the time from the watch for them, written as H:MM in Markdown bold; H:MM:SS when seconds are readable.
**12:16:21**
